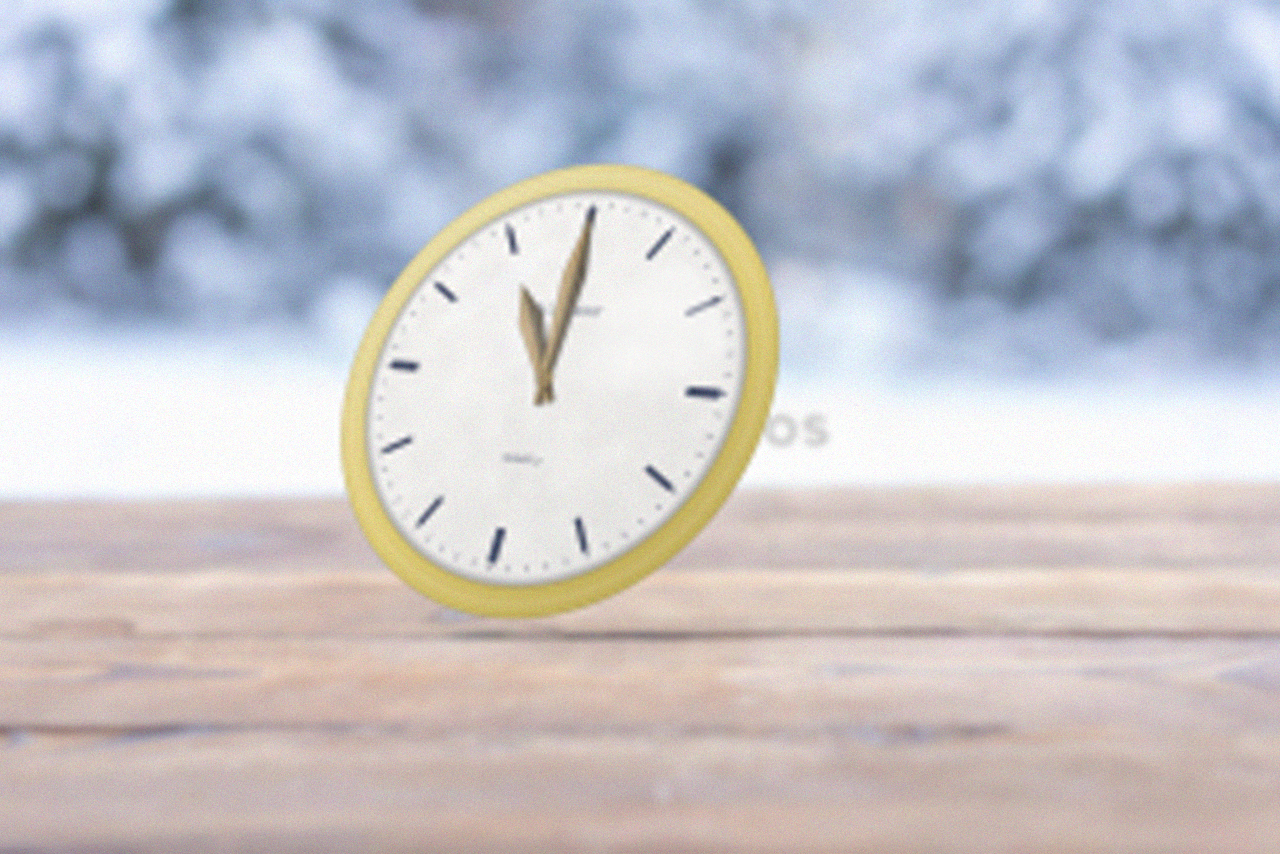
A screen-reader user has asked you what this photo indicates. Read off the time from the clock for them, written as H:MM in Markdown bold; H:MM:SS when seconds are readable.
**11:00**
